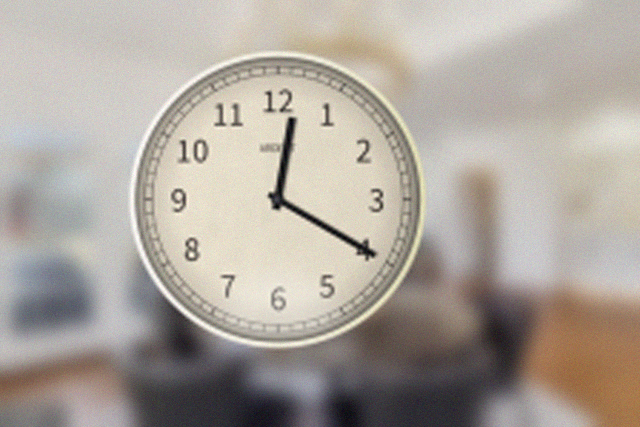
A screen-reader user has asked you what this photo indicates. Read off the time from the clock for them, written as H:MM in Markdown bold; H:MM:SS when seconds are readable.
**12:20**
